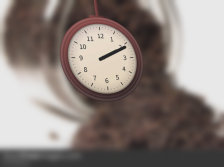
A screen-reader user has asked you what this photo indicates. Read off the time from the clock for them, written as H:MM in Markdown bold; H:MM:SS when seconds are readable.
**2:11**
